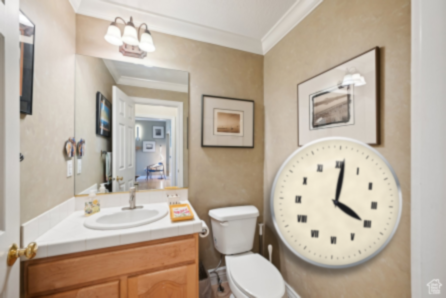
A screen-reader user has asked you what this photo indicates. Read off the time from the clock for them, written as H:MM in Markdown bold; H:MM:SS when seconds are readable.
**4:01**
